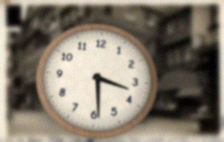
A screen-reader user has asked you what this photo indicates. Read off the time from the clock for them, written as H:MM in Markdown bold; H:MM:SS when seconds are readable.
**3:29**
